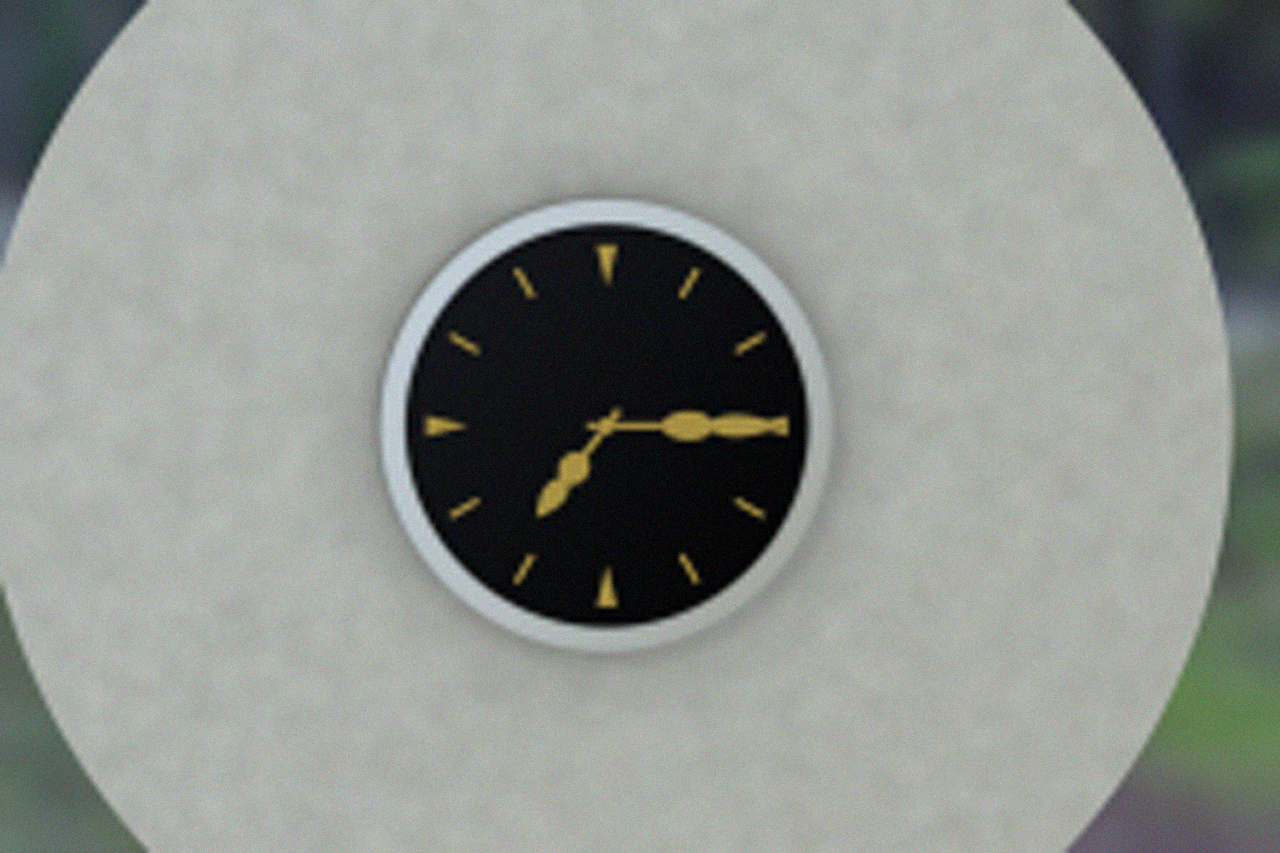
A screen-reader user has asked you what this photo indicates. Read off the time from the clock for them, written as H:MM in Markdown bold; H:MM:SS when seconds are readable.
**7:15**
